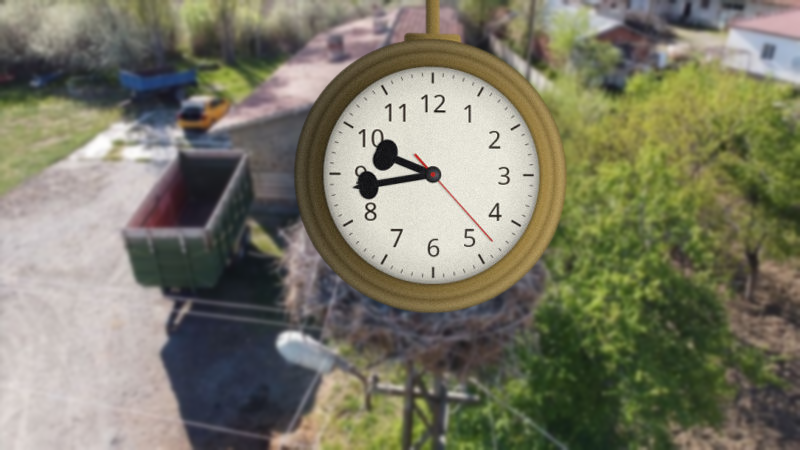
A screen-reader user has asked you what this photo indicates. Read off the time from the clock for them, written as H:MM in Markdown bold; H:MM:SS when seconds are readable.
**9:43:23**
